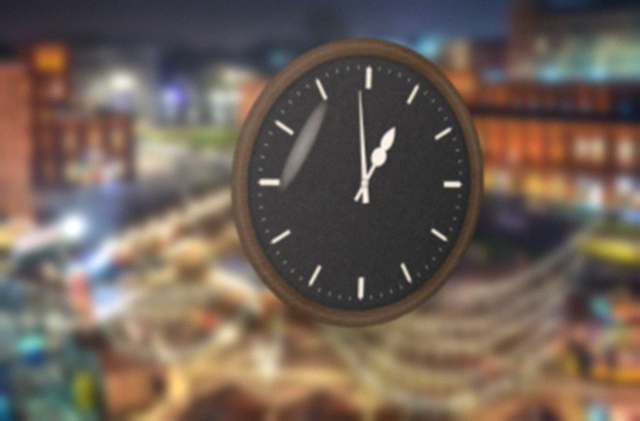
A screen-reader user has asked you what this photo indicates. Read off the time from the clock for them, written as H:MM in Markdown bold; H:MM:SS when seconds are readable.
**12:59**
